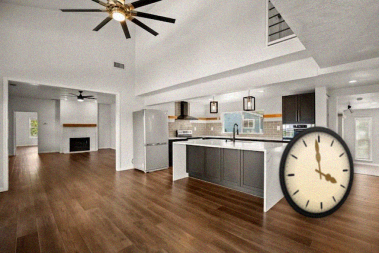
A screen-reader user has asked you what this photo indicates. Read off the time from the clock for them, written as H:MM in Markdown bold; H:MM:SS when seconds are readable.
**3:59**
